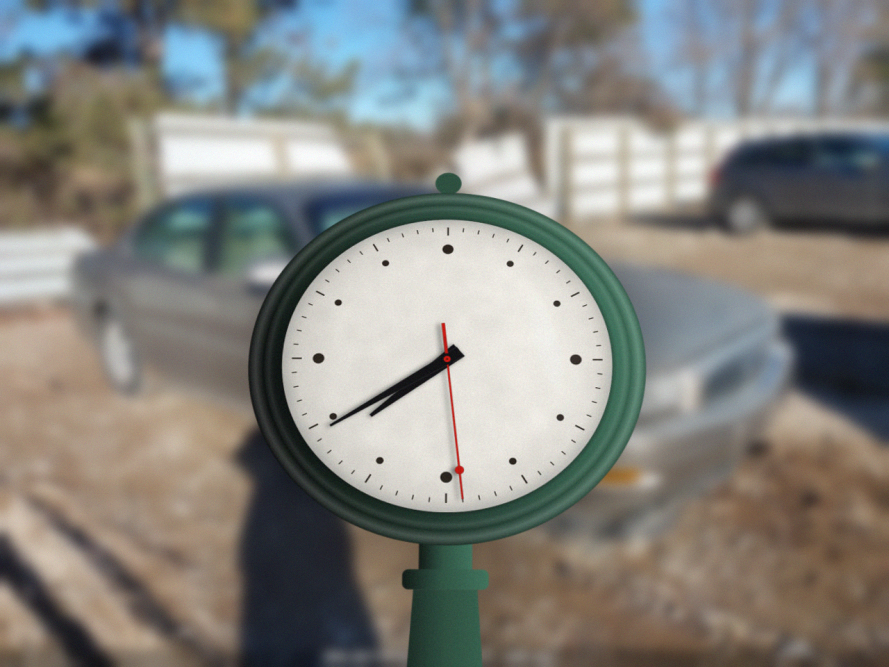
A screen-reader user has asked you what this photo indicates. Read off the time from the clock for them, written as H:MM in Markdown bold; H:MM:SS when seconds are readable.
**7:39:29**
